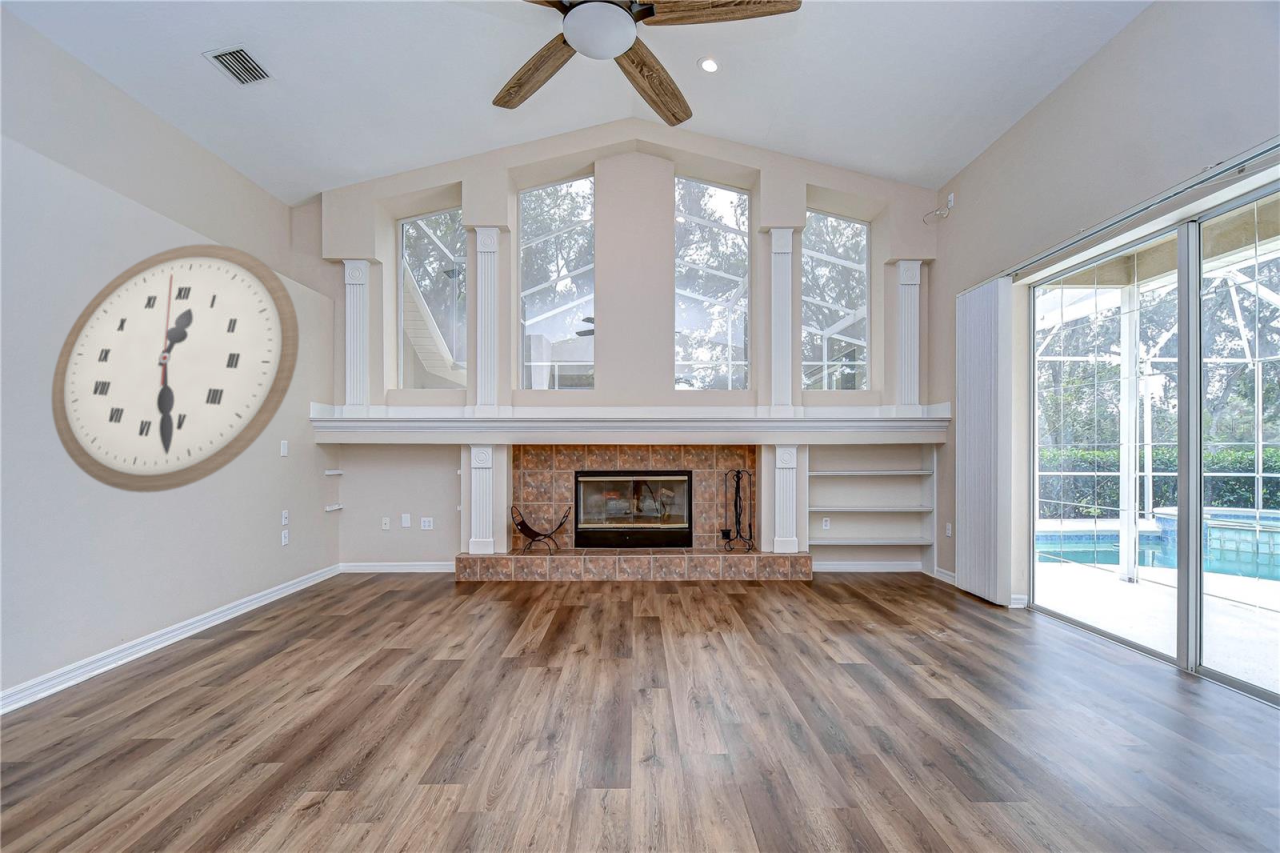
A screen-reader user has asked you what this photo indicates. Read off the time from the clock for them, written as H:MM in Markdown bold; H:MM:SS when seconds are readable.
**12:26:58**
